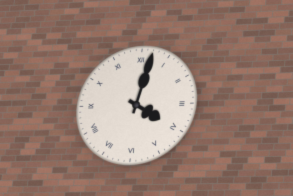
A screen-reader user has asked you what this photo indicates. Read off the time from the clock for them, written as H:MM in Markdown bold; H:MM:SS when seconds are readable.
**4:02**
